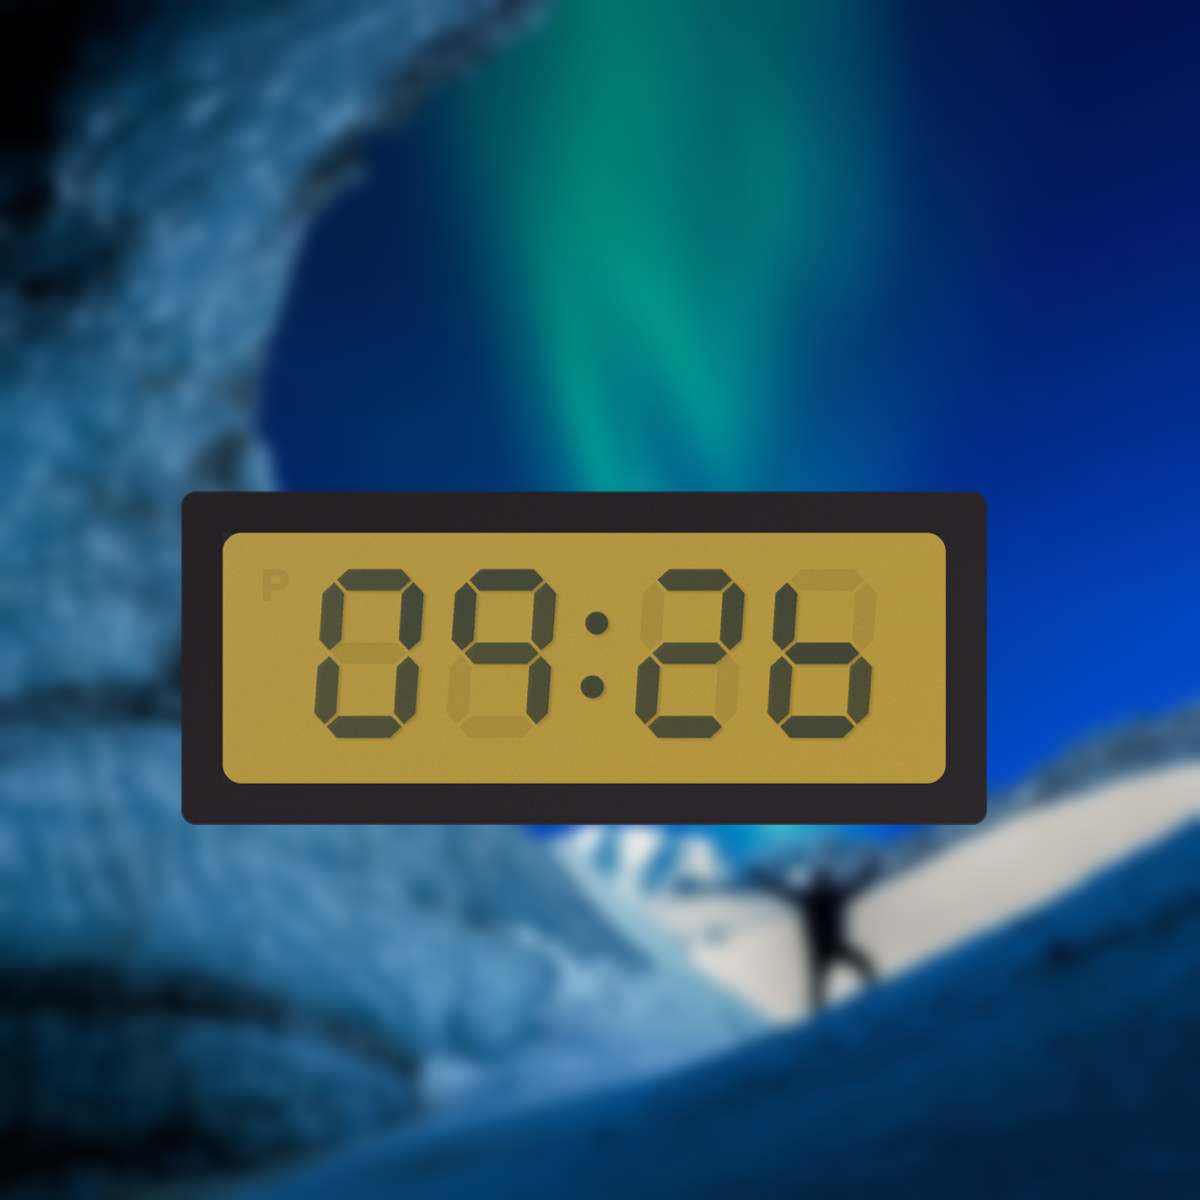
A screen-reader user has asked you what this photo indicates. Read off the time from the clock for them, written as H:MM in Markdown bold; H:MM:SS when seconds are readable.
**9:26**
